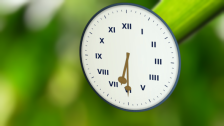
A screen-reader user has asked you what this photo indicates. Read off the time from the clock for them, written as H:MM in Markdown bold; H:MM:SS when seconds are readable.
**6:30**
